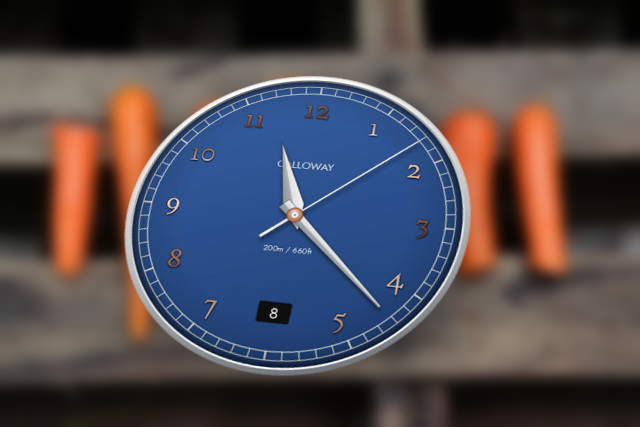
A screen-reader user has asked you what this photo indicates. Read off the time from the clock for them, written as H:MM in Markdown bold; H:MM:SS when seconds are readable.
**11:22:08**
